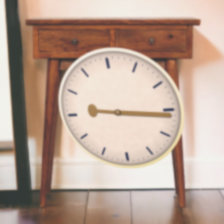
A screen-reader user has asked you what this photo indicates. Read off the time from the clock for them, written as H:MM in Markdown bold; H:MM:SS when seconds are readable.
**9:16**
